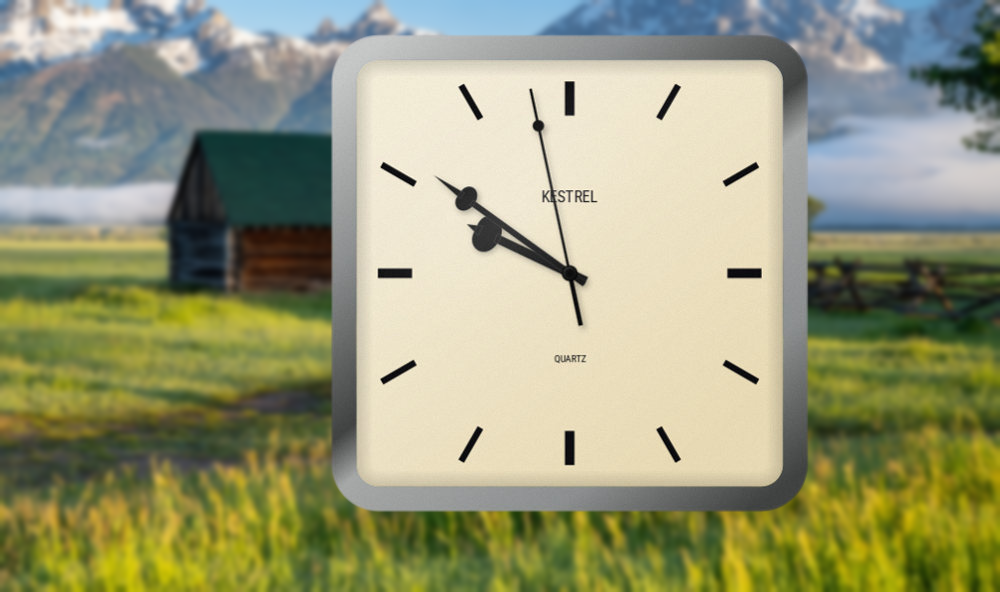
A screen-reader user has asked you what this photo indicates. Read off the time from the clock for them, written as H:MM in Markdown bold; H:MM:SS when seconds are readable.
**9:50:58**
